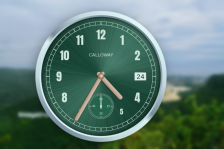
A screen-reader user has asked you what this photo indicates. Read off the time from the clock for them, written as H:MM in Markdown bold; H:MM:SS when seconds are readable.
**4:35**
